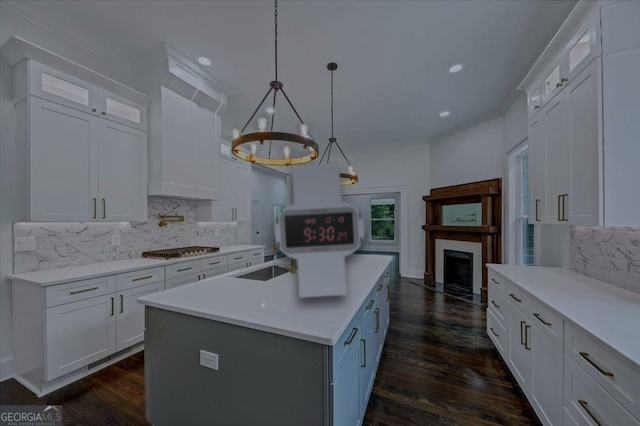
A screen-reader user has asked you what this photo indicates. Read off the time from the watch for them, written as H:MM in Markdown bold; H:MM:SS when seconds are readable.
**9:30**
